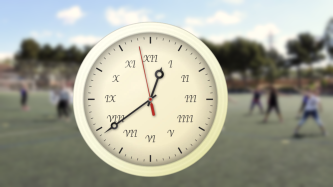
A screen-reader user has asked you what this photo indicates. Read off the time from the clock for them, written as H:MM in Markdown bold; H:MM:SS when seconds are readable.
**12:38:58**
